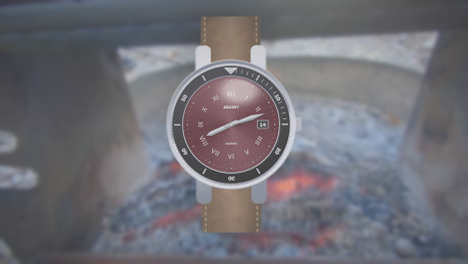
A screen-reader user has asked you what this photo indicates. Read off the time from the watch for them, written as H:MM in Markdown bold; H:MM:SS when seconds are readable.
**8:12**
